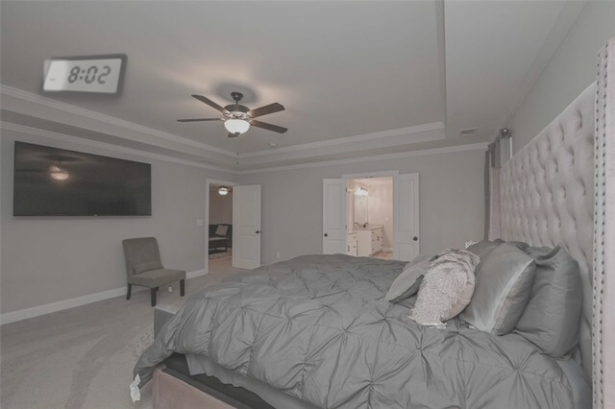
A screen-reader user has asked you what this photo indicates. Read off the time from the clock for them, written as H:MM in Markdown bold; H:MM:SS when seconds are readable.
**8:02**
